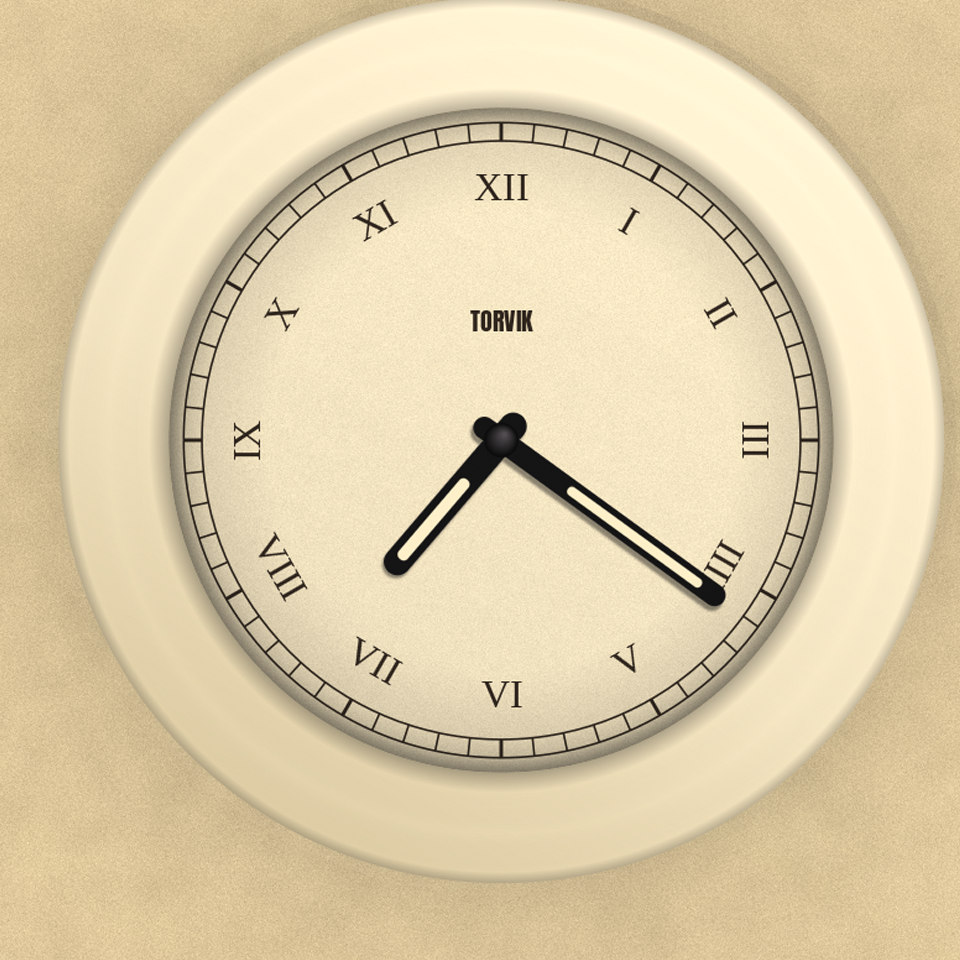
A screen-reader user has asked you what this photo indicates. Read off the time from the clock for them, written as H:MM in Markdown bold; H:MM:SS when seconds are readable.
**7:21**
